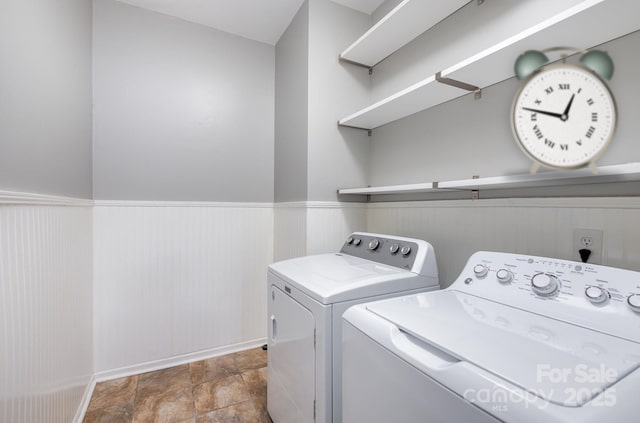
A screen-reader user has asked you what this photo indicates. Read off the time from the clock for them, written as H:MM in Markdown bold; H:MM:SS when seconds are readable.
**12:47**
